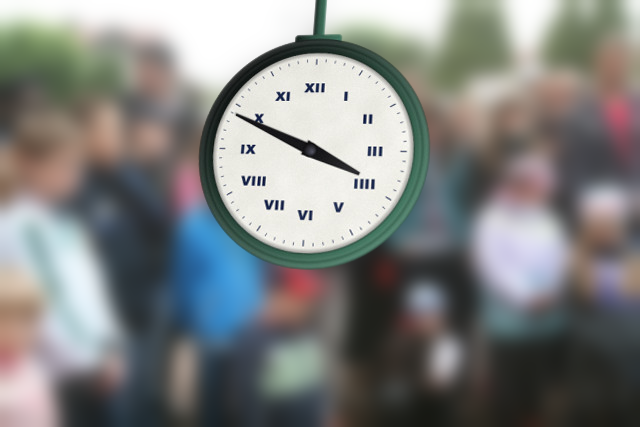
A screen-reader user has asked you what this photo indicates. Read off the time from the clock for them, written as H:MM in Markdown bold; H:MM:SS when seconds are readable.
**3:49**
